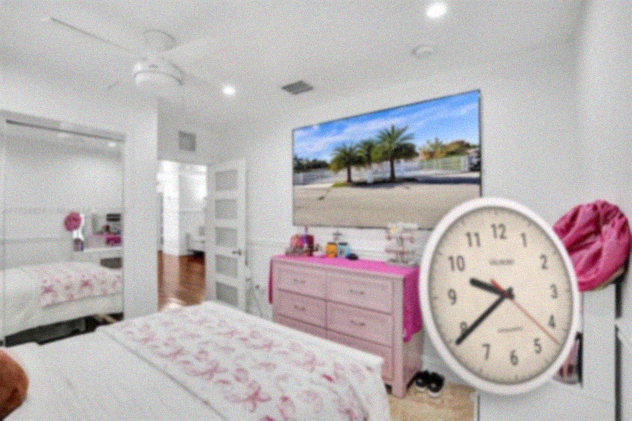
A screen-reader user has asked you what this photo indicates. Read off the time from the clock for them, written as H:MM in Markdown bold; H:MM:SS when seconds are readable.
**9:39:22**
